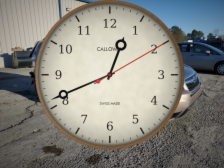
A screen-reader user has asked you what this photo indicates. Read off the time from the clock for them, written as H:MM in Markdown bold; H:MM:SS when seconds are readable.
**12:41:10**
